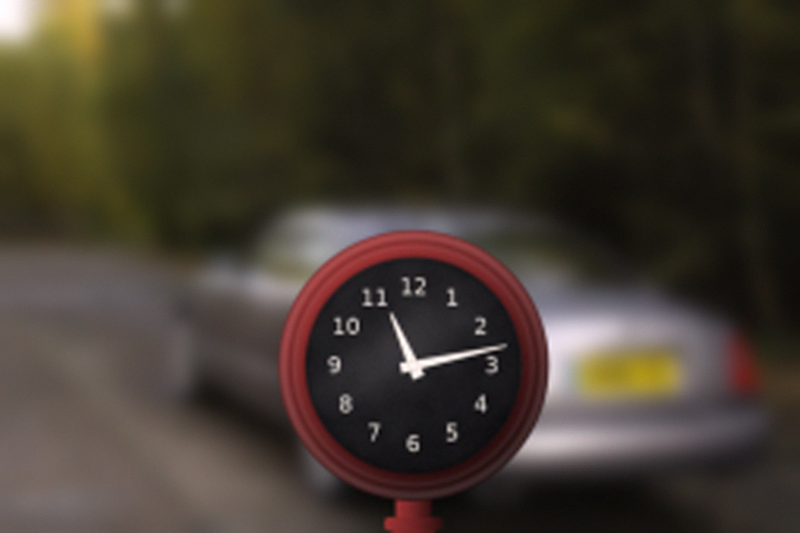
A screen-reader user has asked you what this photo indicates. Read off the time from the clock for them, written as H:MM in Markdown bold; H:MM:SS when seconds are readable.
**11:13**
